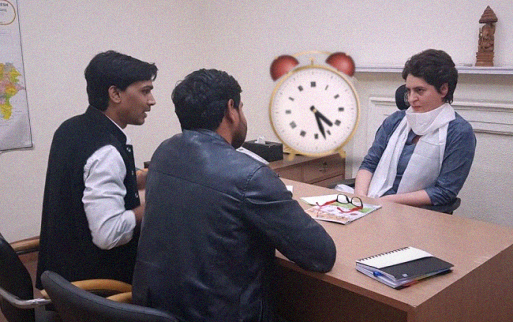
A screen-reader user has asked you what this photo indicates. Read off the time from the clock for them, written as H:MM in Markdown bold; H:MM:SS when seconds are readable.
**4:27**
